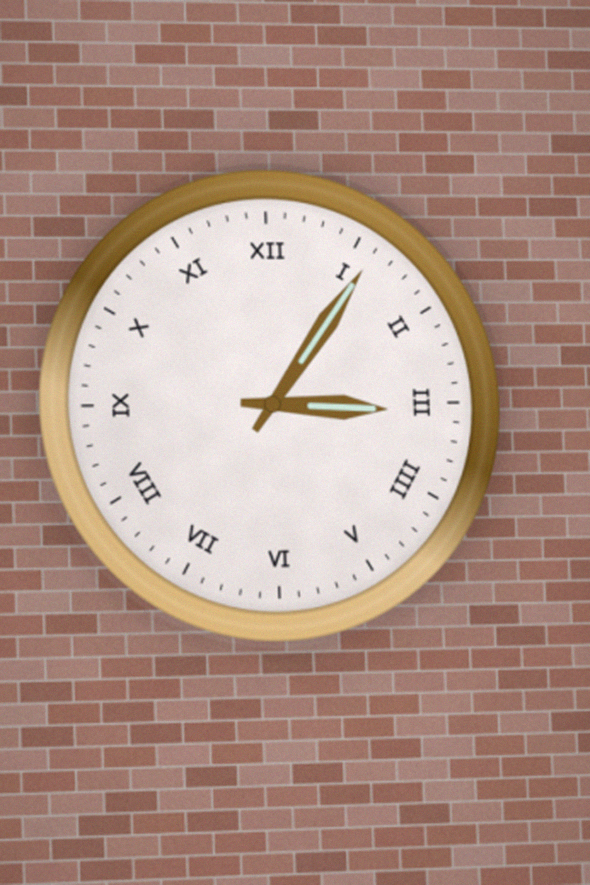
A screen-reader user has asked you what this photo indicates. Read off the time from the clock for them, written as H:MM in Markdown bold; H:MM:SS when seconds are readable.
**3:06**
